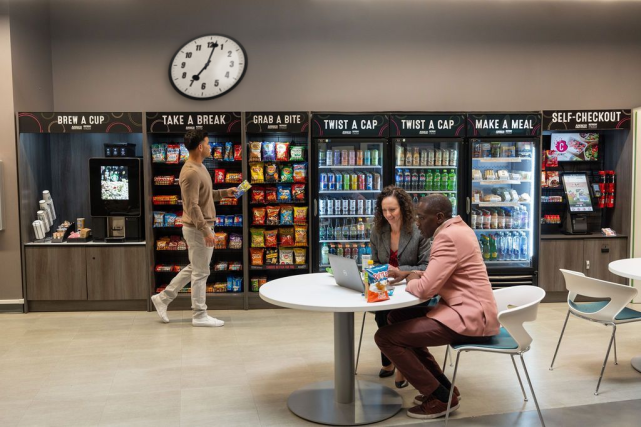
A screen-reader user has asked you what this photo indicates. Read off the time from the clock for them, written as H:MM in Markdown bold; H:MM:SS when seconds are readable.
**7:02**
